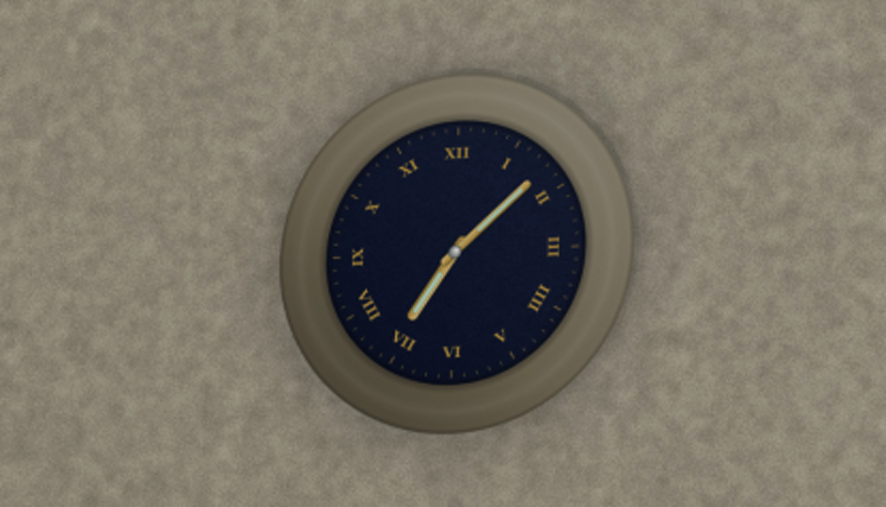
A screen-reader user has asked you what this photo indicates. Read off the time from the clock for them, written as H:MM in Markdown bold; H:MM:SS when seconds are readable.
**7:08**
